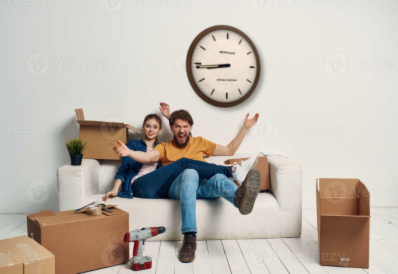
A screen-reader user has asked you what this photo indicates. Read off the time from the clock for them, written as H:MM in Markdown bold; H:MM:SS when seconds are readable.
**8:44**
